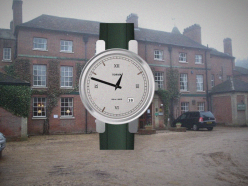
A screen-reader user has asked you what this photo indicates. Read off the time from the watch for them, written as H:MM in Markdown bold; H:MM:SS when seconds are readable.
**12:48**
